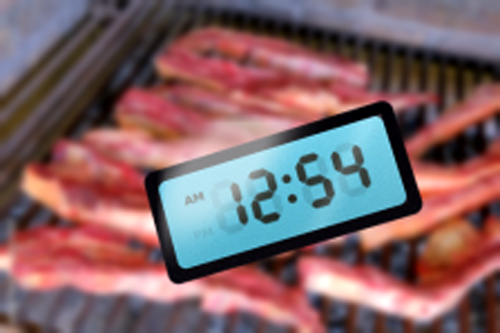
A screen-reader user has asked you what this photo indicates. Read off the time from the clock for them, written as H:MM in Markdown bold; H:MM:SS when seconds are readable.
**12:54**
